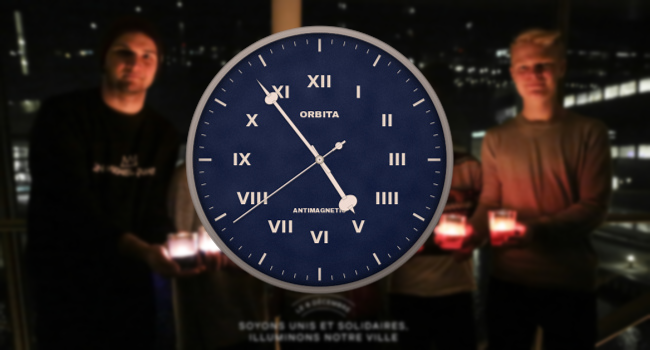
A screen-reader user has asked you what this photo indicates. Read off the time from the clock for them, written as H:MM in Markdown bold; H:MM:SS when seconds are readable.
**4:53:39**
